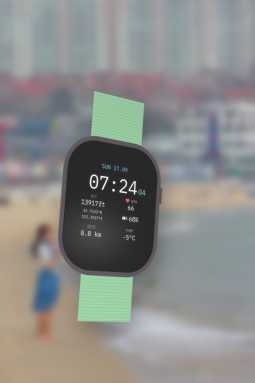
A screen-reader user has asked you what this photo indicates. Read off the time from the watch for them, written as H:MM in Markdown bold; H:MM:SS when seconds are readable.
**7:24:04**
